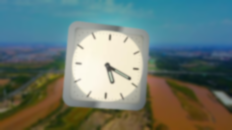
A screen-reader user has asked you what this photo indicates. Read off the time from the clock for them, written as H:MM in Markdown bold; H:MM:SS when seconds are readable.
**5:19**
